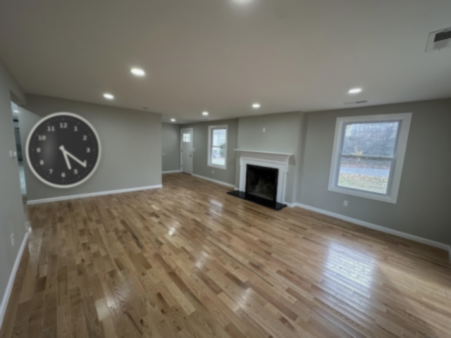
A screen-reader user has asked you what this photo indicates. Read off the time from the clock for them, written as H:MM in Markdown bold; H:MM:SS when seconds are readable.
**5:21**
